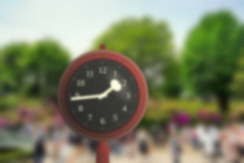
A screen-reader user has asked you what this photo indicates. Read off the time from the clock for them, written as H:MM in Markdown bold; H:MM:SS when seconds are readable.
**1:44**
